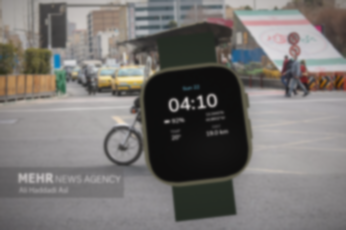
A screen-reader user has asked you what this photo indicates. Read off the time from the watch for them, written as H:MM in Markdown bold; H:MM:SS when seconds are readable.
**4:10**
